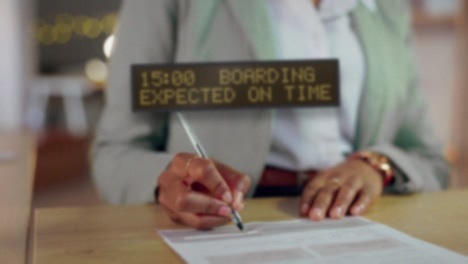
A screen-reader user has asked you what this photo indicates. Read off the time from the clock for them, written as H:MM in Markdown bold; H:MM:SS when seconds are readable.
**15:00**
